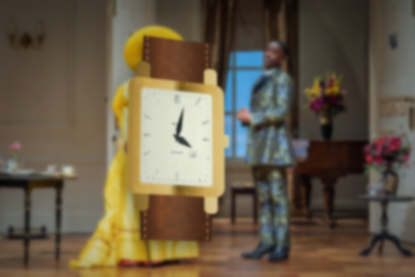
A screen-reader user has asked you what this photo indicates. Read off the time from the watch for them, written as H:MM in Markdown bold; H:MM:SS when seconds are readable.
**4:02**
